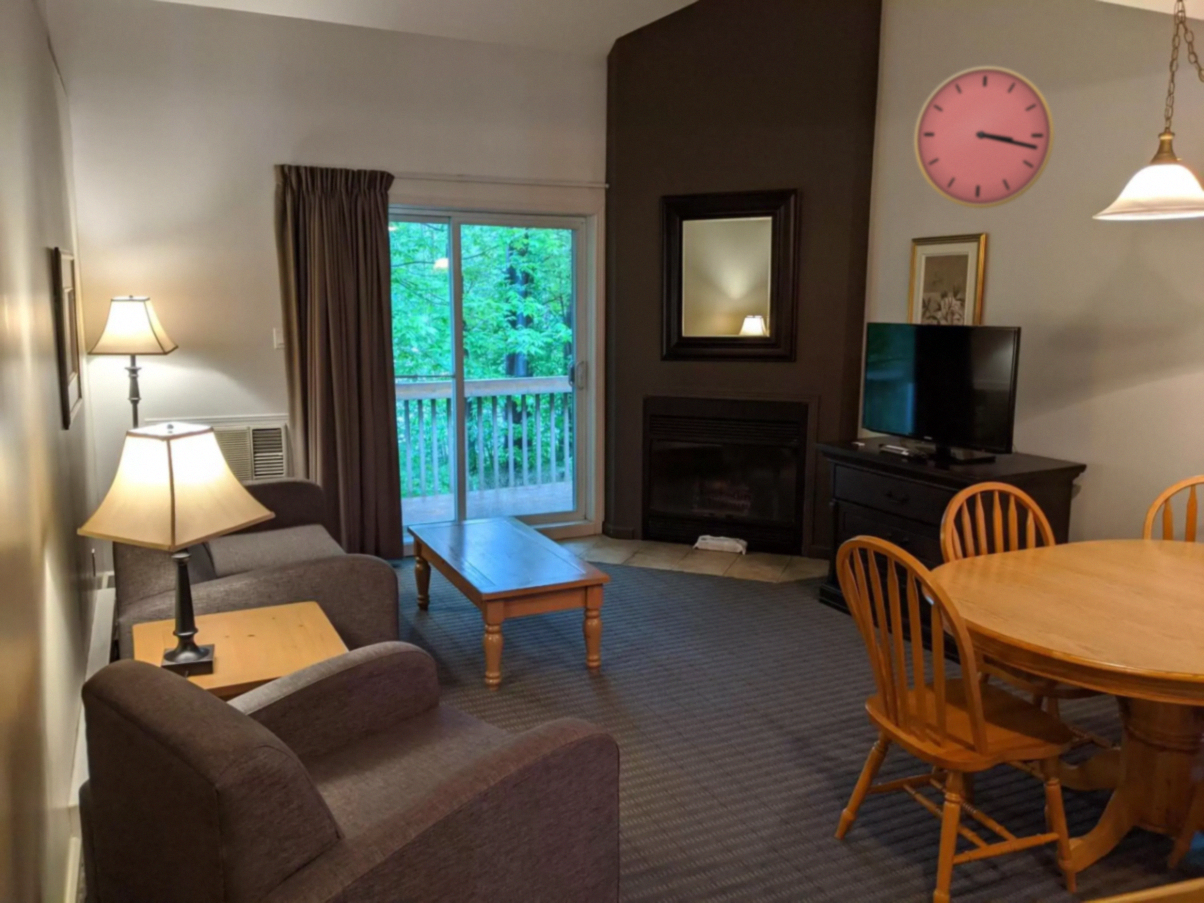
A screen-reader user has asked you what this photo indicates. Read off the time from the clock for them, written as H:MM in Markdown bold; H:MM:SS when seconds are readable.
**3:17**
